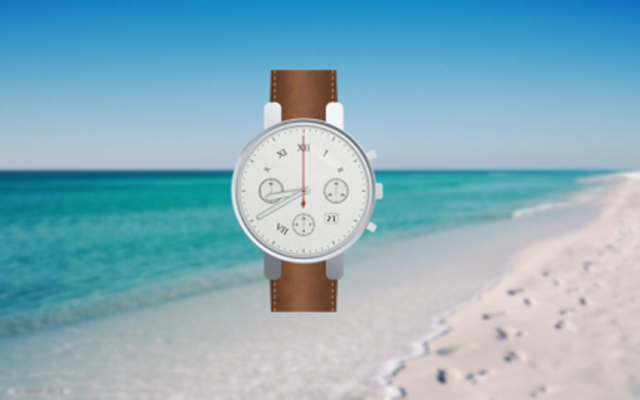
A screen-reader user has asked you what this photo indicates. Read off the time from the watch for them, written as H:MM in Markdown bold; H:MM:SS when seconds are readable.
**8:40**
